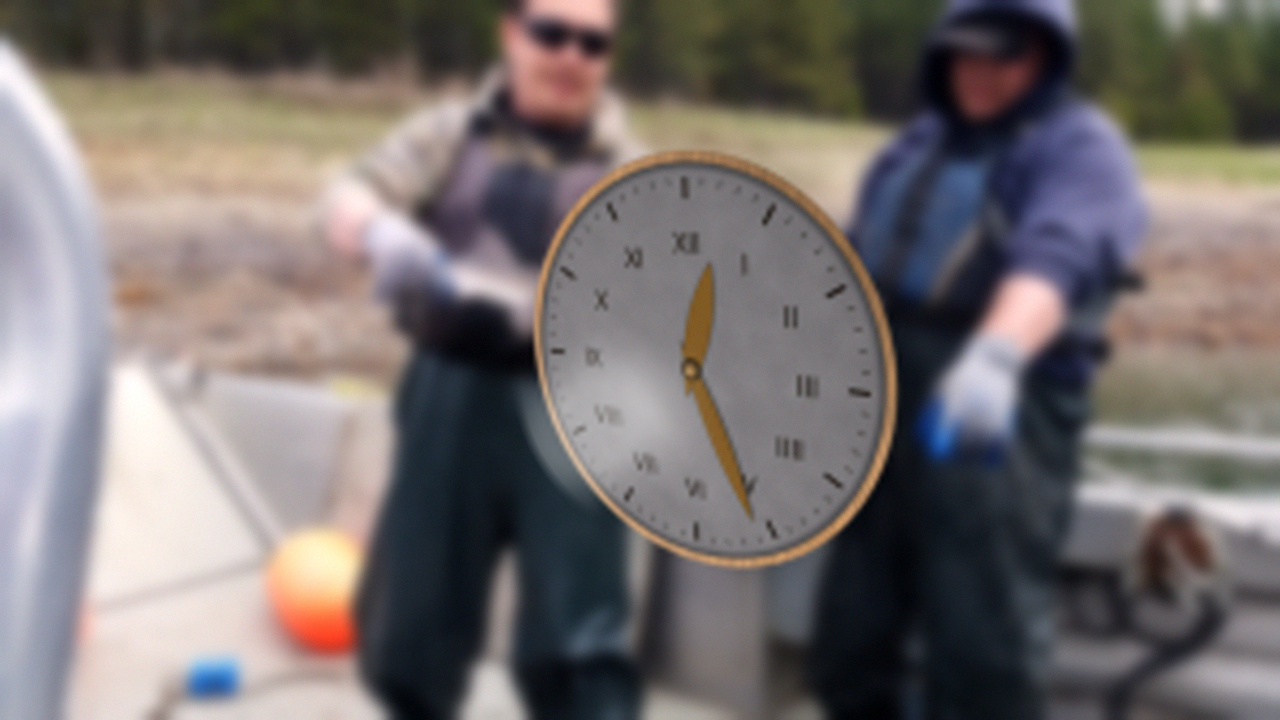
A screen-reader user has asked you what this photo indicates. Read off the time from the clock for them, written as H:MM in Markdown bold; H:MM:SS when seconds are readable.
**12:26**
